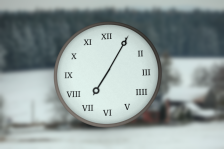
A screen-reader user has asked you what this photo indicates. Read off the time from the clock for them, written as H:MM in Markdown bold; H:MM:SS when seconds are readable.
**7:05**
